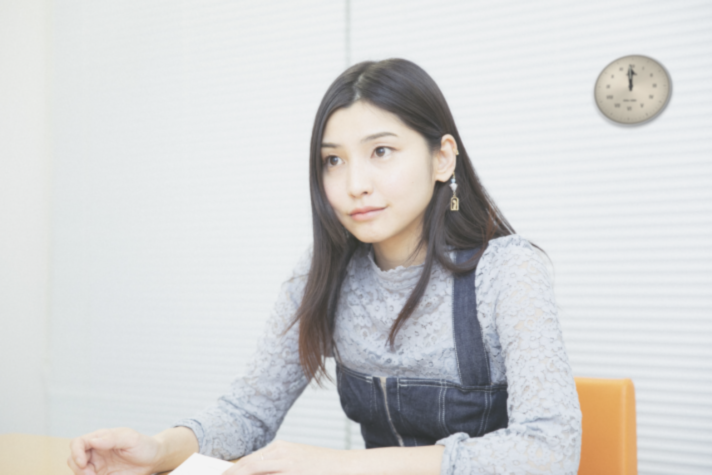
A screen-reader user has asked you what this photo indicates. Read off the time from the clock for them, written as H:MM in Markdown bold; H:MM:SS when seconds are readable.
**11:59**
